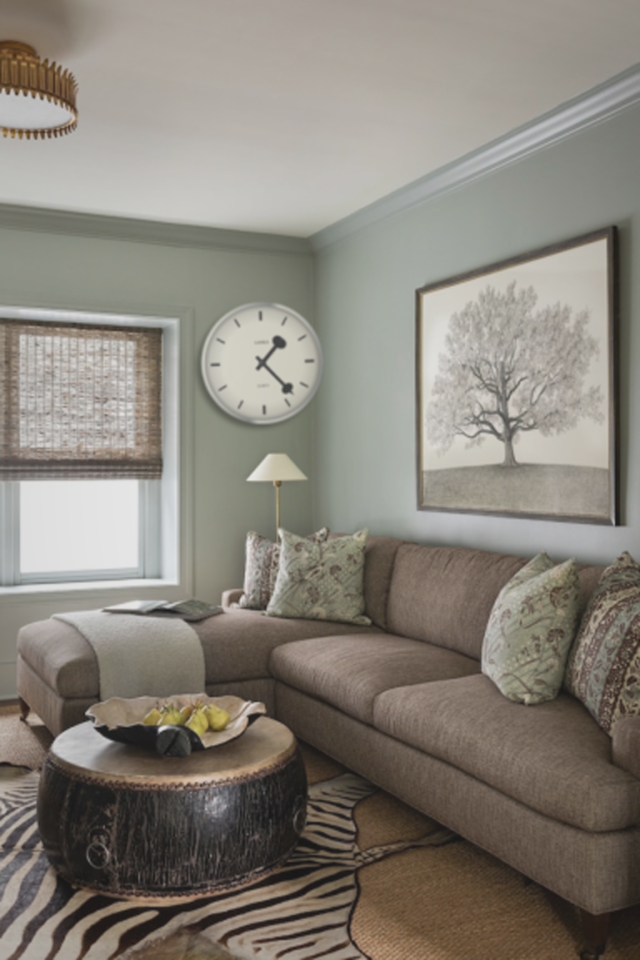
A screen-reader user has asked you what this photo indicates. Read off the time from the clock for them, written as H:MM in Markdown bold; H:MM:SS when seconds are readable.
**1:23**
